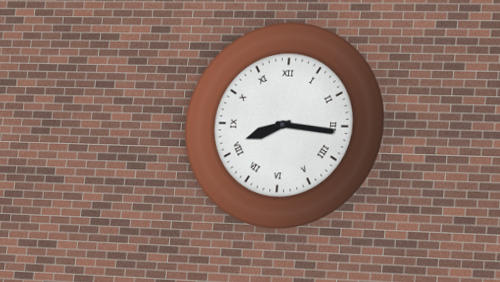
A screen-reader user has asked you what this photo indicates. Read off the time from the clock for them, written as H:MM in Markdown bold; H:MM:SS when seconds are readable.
**8:16**
